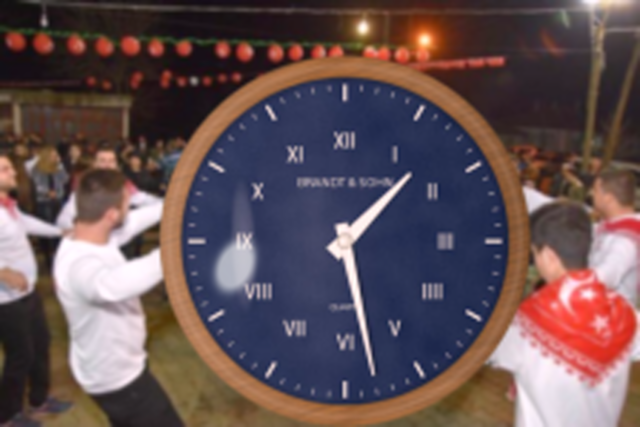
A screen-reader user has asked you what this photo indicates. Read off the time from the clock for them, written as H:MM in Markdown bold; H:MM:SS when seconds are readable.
**1:28**
